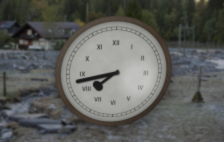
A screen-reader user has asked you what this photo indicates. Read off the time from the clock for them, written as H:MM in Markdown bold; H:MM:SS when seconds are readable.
**7:43**
